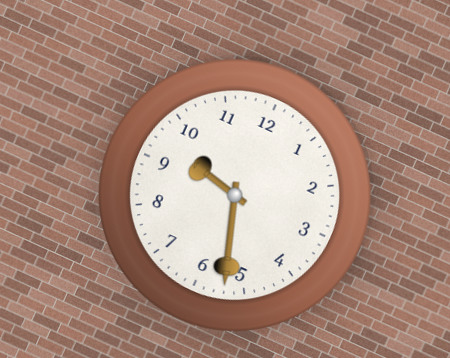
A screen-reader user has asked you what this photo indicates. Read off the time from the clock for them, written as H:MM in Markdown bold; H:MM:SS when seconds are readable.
**9:27**
